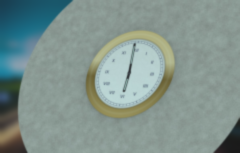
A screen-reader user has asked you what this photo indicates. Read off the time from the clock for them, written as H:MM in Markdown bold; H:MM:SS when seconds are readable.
**5:59**
